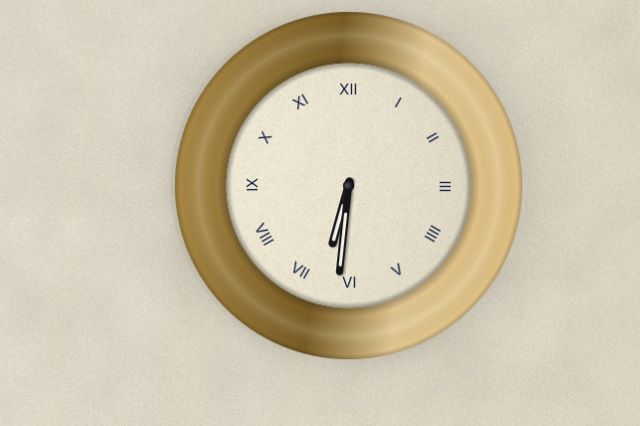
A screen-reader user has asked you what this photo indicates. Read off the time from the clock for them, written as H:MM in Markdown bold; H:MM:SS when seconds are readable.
**6:31**
